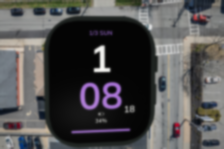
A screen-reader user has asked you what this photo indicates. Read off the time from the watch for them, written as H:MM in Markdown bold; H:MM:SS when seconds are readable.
**1:08**
